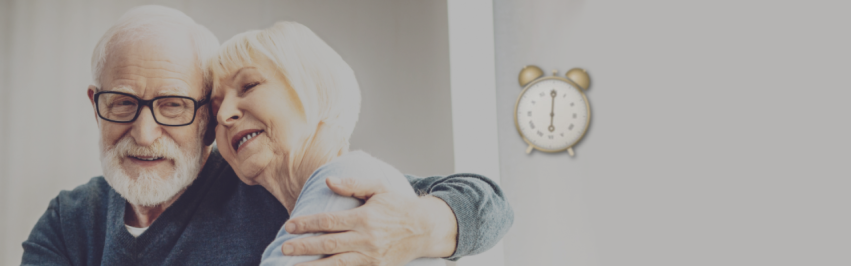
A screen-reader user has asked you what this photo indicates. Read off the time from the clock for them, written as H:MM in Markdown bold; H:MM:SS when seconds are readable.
**6:00**
